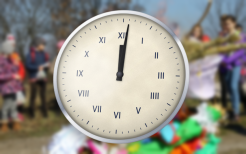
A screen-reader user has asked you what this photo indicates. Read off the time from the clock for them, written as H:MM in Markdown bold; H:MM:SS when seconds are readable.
**12:01**
